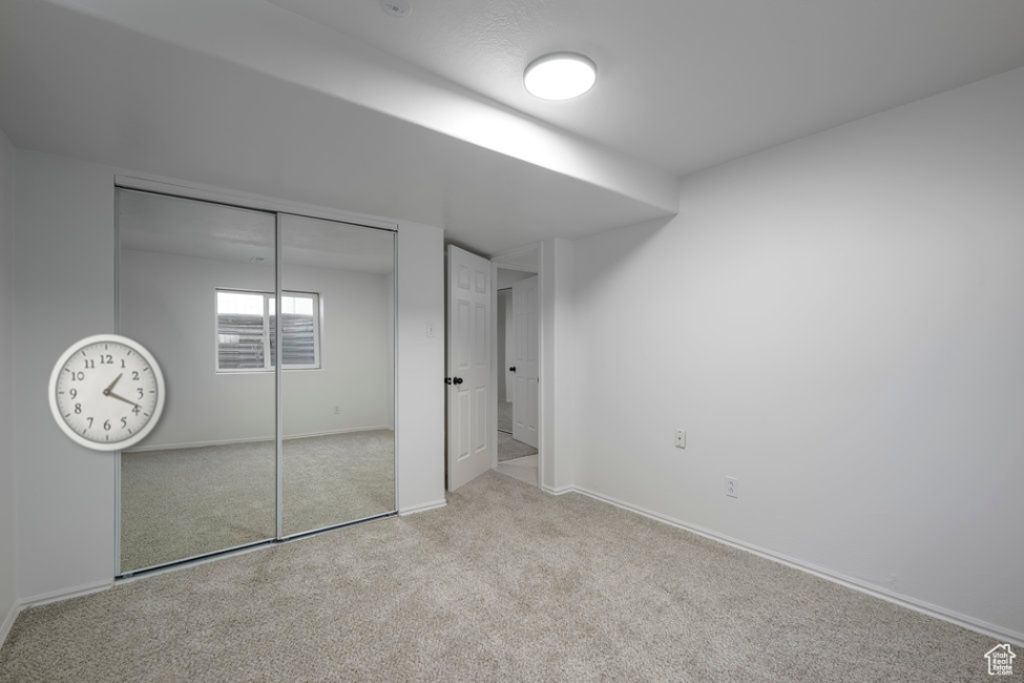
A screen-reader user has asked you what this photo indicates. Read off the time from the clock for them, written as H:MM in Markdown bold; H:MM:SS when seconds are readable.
**1:19**
